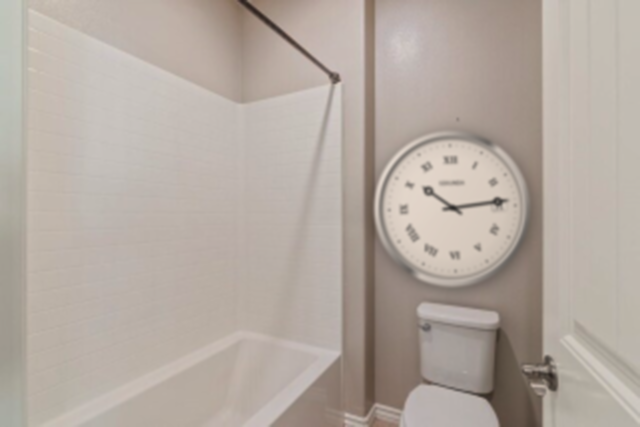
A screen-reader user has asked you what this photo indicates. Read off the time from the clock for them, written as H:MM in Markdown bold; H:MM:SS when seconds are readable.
**10:14**
